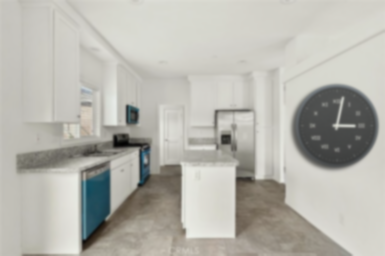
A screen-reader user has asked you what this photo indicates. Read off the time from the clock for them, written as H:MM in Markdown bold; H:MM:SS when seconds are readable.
**3:02**
